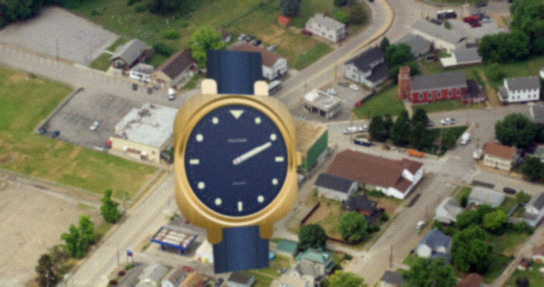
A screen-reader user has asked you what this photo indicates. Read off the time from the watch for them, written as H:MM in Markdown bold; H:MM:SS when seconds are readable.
**2:11**
